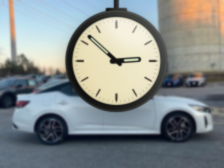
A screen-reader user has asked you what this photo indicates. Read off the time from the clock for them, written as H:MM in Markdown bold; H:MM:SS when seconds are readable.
**2:52**
